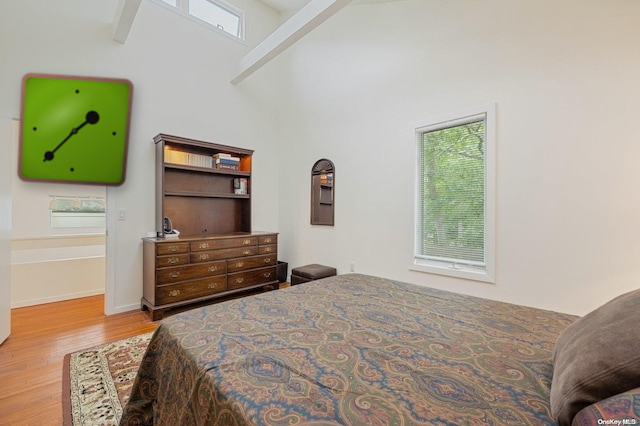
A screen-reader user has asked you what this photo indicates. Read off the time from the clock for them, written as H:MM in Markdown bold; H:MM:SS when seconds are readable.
**1:37**
